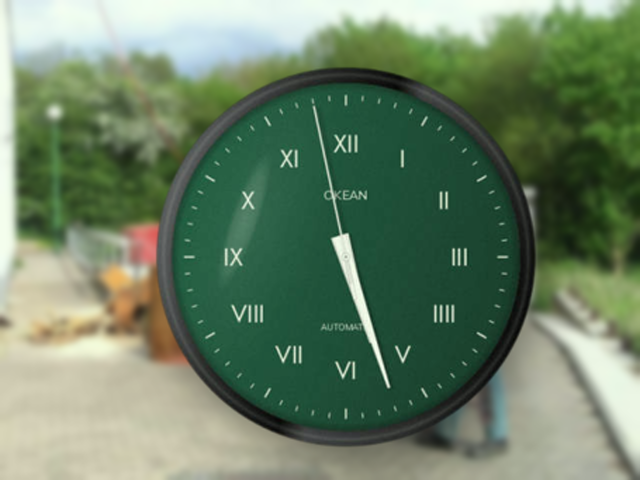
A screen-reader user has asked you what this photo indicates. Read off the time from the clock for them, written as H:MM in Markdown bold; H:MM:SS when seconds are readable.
**5:26:58**
